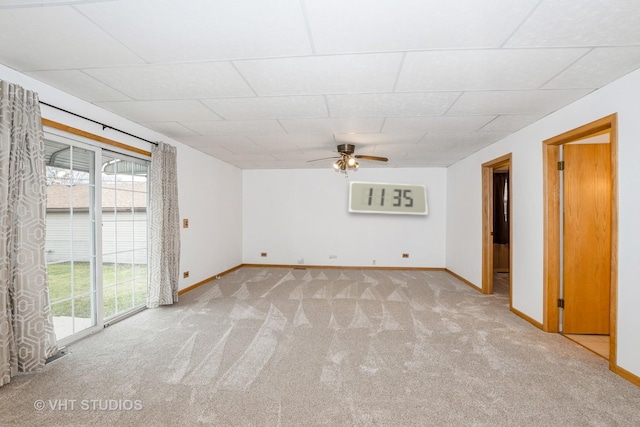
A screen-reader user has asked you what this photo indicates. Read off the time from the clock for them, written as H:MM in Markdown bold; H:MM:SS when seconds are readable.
**11:35**
